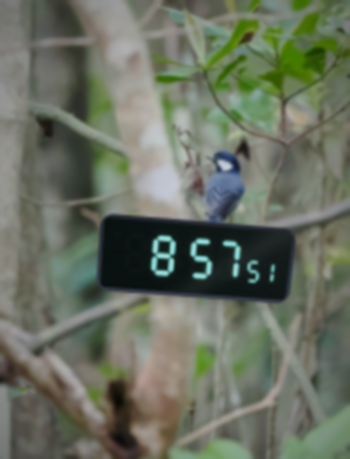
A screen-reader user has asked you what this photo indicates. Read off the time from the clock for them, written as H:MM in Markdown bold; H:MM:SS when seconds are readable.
**8:57:51**
